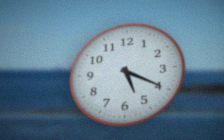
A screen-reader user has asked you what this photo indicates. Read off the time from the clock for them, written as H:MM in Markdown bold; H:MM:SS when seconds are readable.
**5:20**
